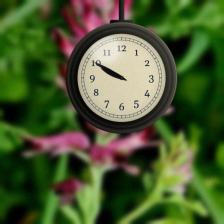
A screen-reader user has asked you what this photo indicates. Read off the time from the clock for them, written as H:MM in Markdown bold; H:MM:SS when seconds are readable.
**9:50**
